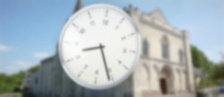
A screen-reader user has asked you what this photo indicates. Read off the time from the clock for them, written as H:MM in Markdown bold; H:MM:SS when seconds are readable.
**8:26**
